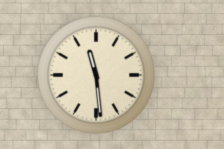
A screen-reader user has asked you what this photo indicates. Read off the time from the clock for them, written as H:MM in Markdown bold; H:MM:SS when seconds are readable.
**11:29**
